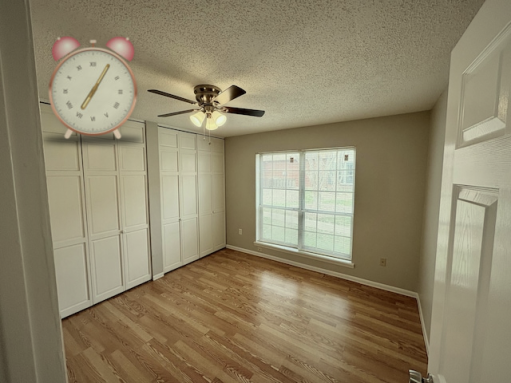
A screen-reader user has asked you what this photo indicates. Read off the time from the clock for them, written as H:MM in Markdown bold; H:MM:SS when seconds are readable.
**7:05**
